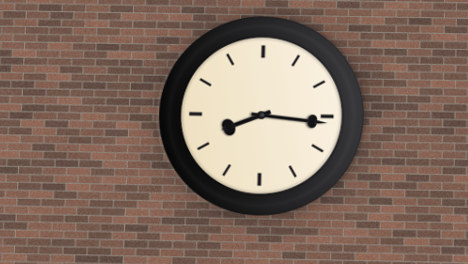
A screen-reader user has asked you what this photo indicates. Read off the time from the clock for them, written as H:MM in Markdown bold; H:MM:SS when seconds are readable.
**8:16**
